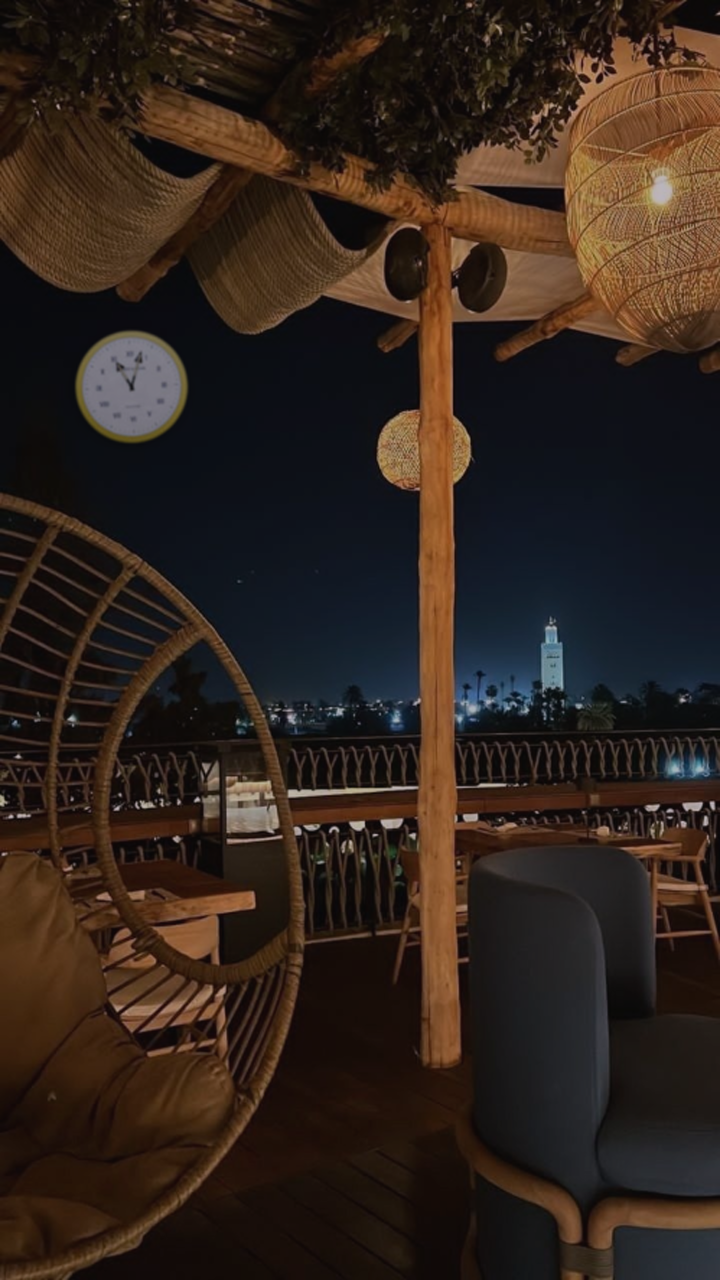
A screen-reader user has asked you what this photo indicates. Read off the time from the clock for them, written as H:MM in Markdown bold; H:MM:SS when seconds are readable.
**11:03**
